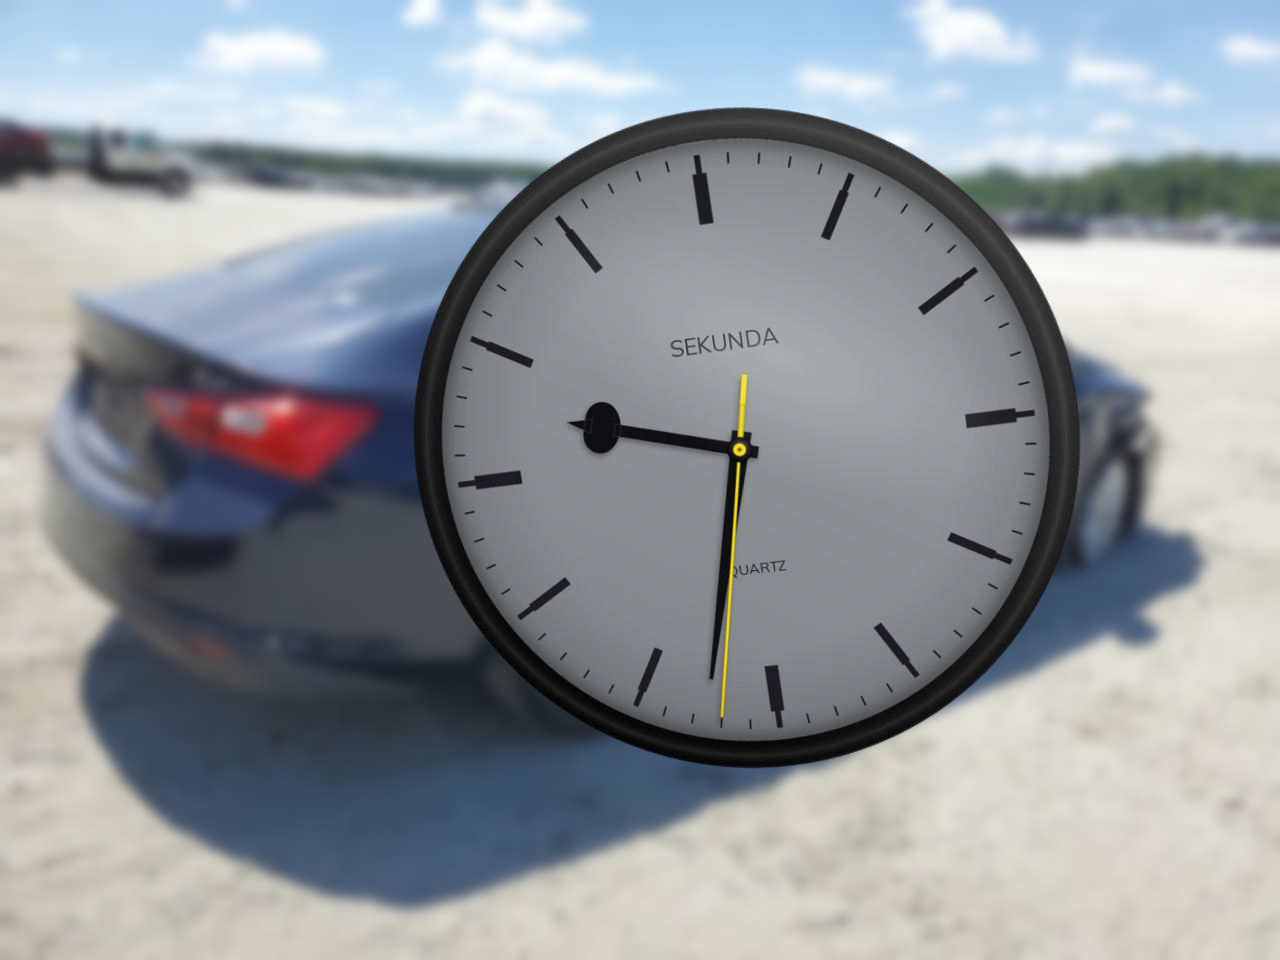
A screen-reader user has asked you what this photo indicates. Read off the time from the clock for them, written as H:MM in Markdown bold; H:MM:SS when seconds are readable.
**9:32:32**
